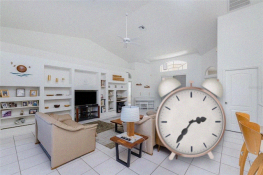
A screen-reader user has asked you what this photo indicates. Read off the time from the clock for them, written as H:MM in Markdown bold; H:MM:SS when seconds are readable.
**2:36**
